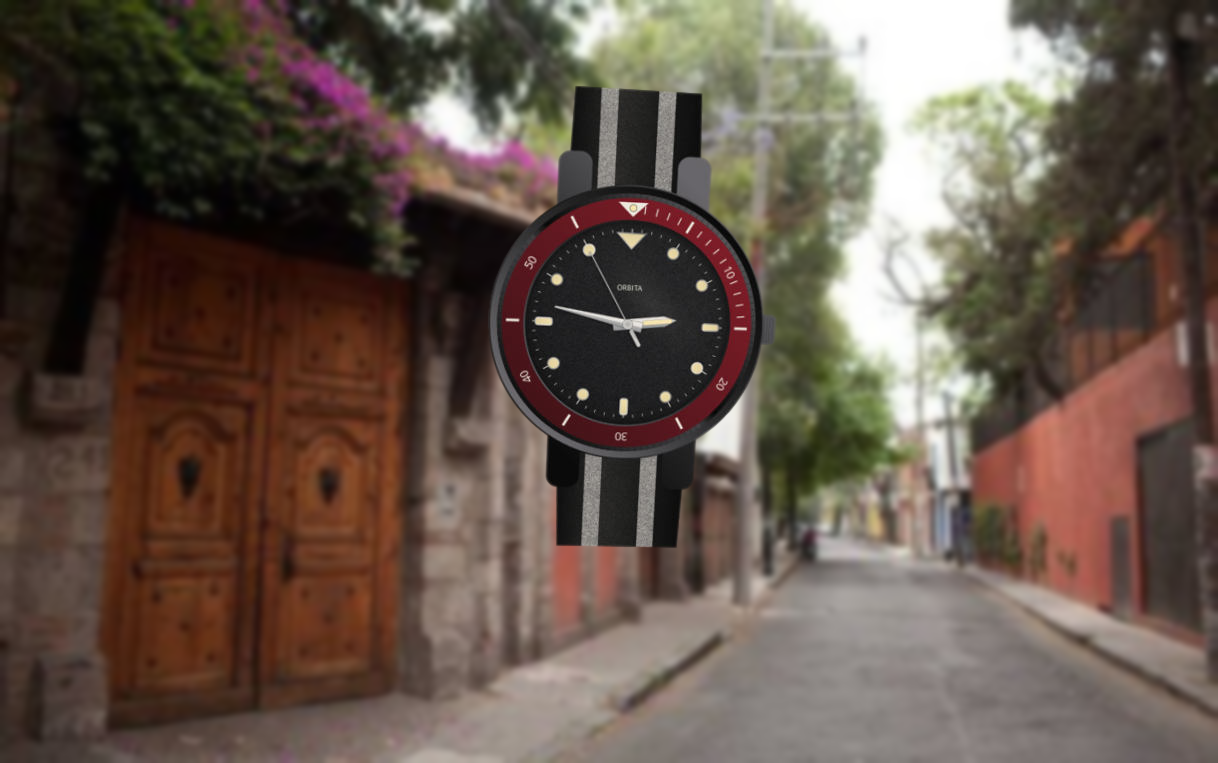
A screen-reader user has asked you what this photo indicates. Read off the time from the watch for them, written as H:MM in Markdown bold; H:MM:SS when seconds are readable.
**2:46:55**
